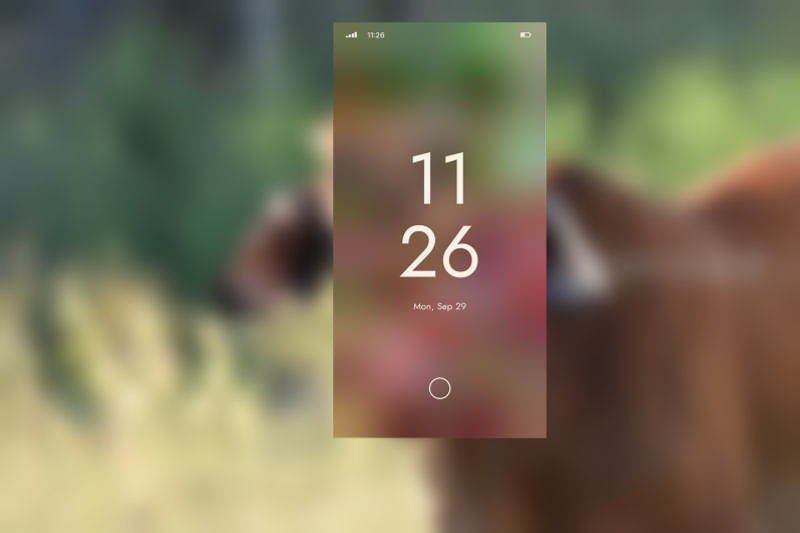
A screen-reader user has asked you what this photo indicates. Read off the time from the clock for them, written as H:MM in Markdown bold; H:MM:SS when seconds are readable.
**11:26**
